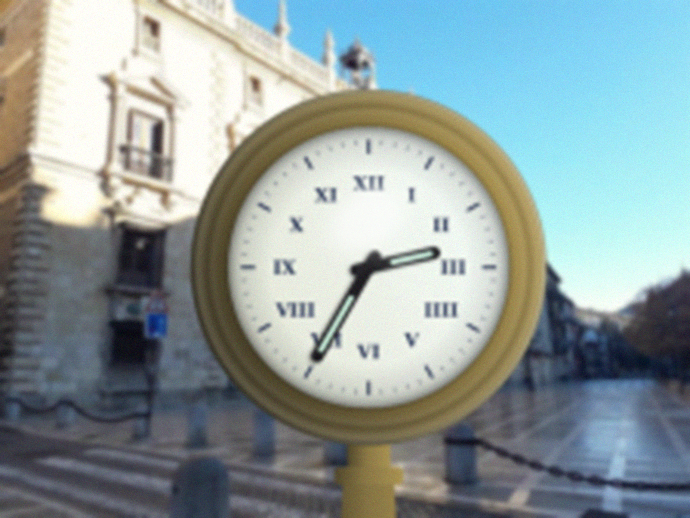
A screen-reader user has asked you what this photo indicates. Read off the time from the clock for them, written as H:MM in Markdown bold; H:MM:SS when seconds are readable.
**2:35**
